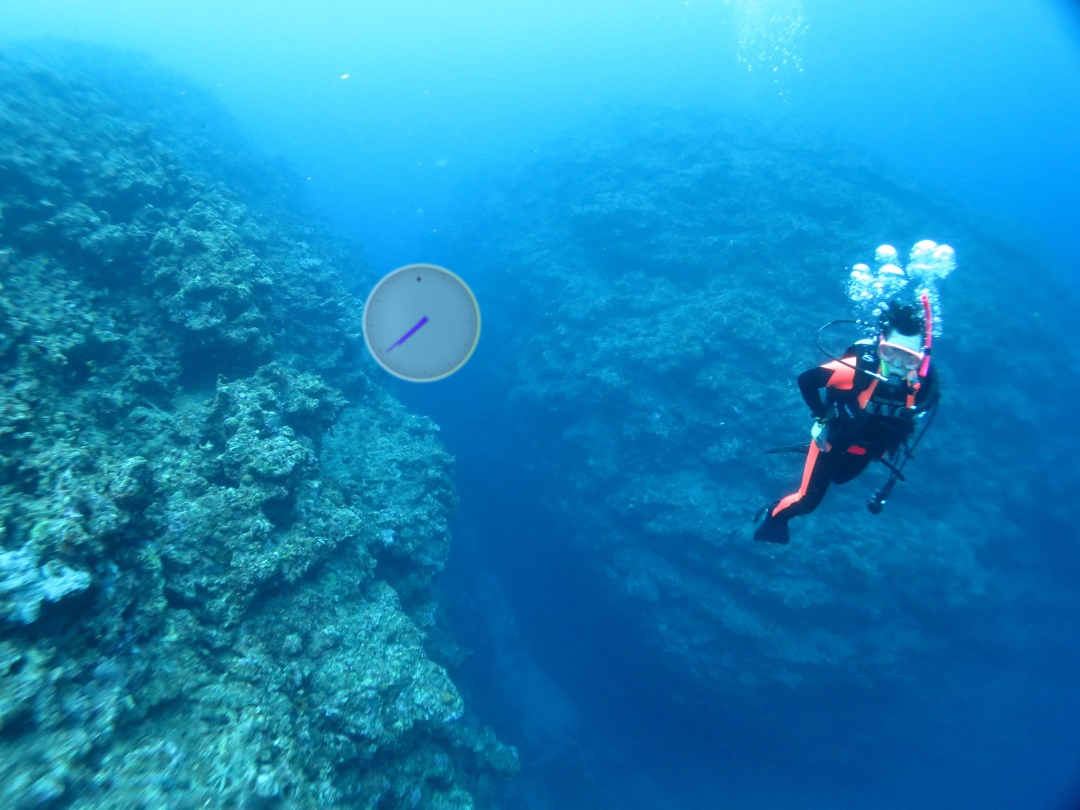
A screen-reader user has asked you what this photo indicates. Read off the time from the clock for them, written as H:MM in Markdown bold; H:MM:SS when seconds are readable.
**7:39**
